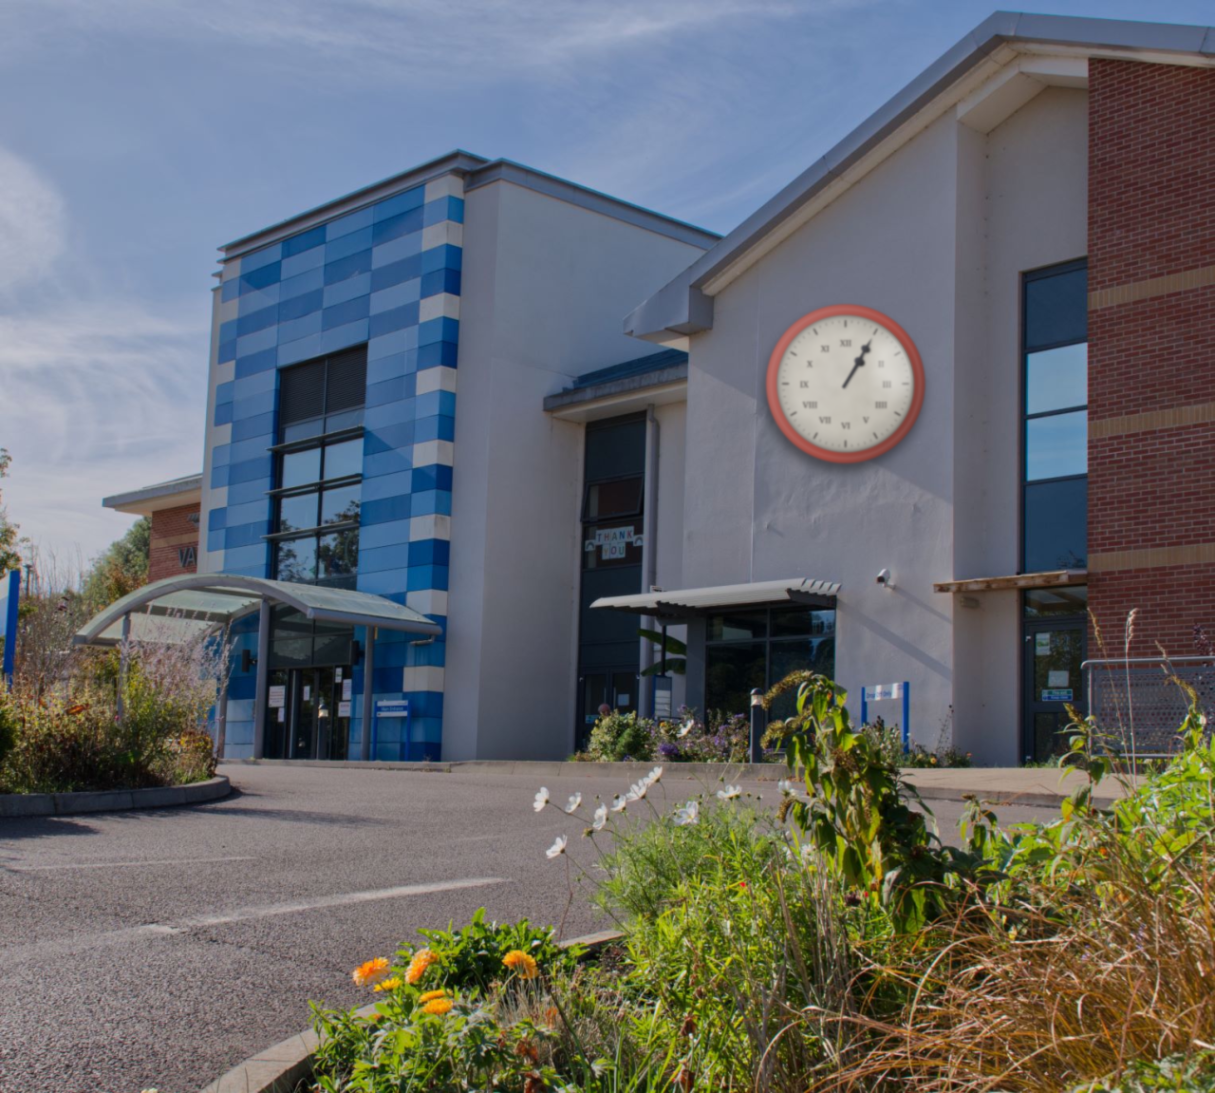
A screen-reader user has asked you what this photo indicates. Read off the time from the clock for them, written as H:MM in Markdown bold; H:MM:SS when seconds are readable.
**1:05**
